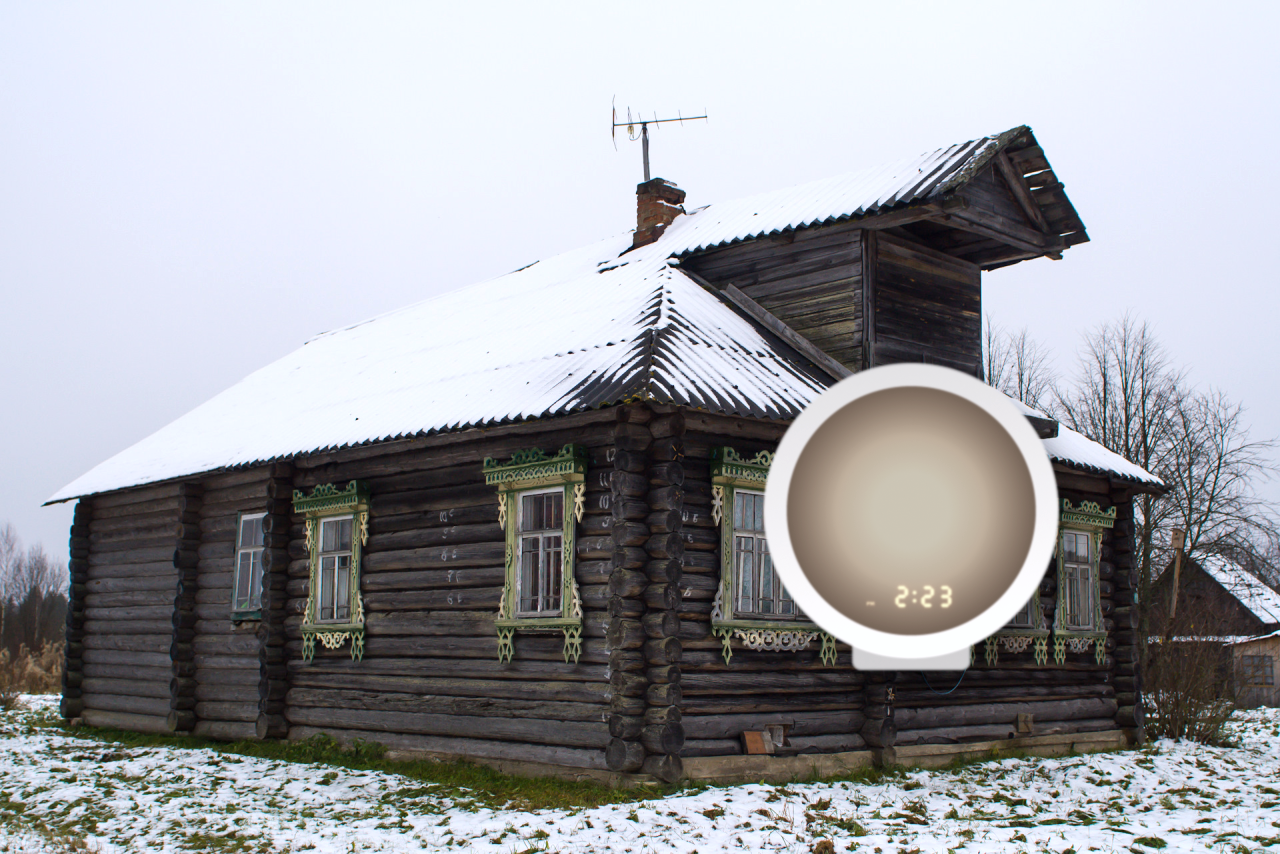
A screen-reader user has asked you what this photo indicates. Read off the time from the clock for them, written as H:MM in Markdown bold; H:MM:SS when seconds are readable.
**2:23**
